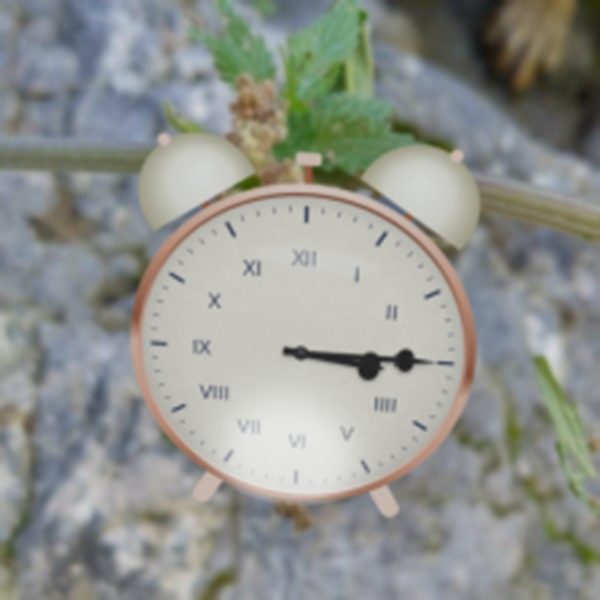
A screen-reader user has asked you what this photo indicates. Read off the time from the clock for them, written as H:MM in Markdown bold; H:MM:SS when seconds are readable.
**3:15**
